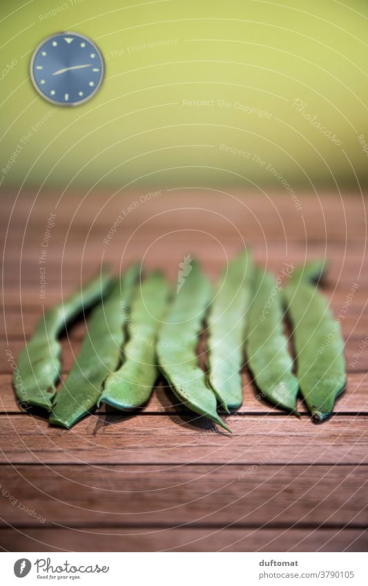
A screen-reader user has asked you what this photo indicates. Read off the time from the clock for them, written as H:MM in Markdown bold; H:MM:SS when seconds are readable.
**8:13**
